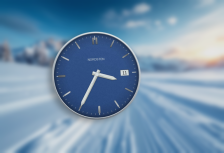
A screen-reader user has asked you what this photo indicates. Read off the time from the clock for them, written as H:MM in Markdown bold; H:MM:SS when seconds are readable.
**3:35**
